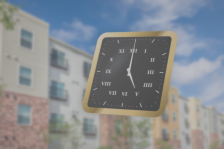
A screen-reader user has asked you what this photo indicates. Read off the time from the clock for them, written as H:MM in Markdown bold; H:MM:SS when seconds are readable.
**5:00**
